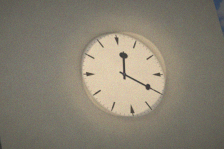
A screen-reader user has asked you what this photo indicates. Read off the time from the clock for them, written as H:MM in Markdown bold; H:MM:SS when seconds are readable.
**12:20**
